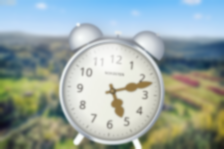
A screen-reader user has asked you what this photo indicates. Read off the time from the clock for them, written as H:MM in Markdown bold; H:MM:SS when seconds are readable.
**5:12**
